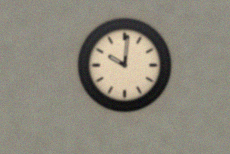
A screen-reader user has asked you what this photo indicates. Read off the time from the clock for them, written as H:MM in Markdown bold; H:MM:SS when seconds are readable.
**10:01**
